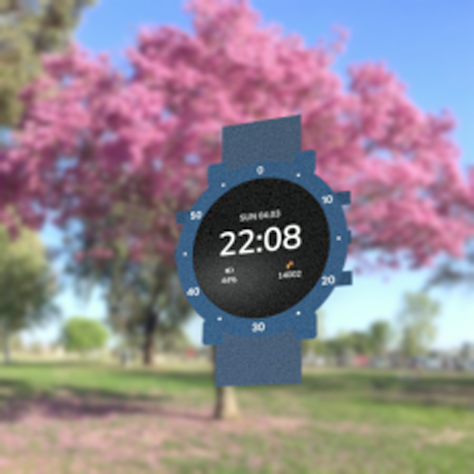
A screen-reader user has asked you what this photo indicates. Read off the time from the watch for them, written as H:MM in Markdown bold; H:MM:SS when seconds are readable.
**22:08**
